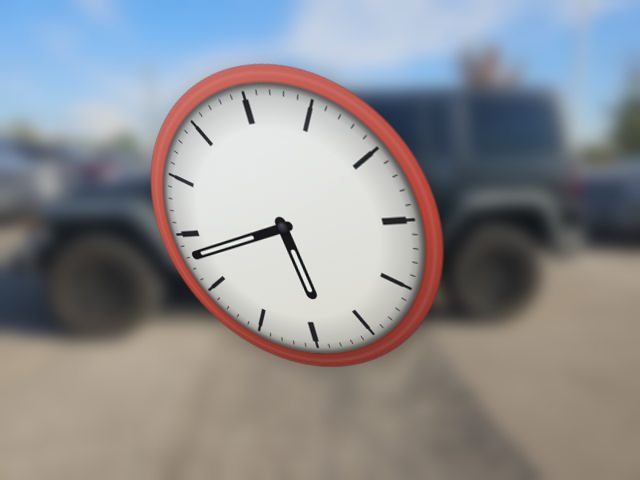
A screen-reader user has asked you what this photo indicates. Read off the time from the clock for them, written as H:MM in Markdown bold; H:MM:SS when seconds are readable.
**5:43**
